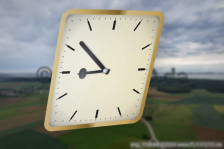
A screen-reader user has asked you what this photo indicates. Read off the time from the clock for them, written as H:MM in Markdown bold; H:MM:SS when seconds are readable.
**8:52**
